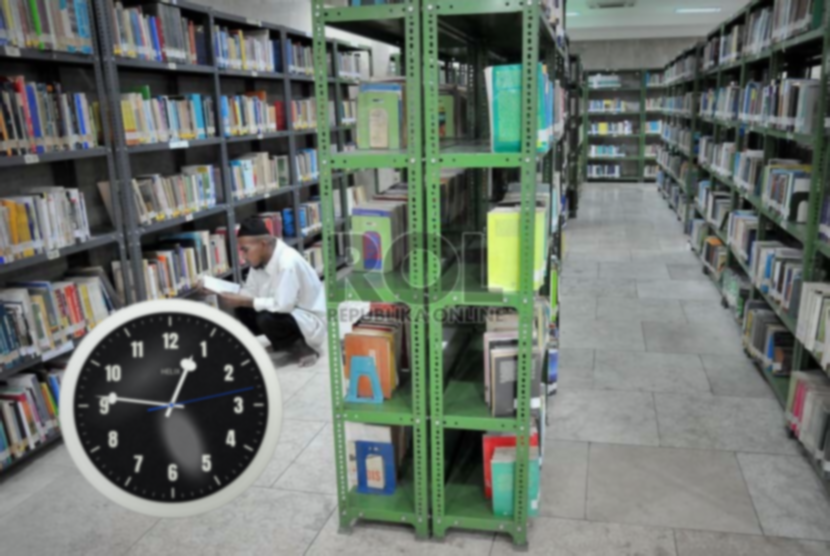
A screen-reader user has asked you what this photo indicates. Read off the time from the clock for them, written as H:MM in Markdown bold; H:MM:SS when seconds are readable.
**12:46:13**
